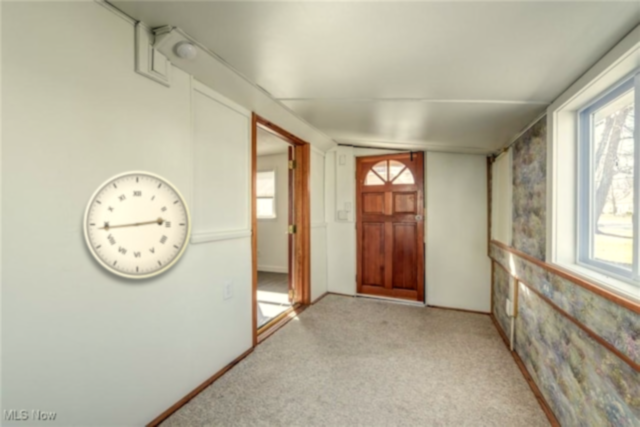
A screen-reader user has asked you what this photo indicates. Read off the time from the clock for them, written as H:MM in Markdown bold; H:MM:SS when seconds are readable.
**2:44**
